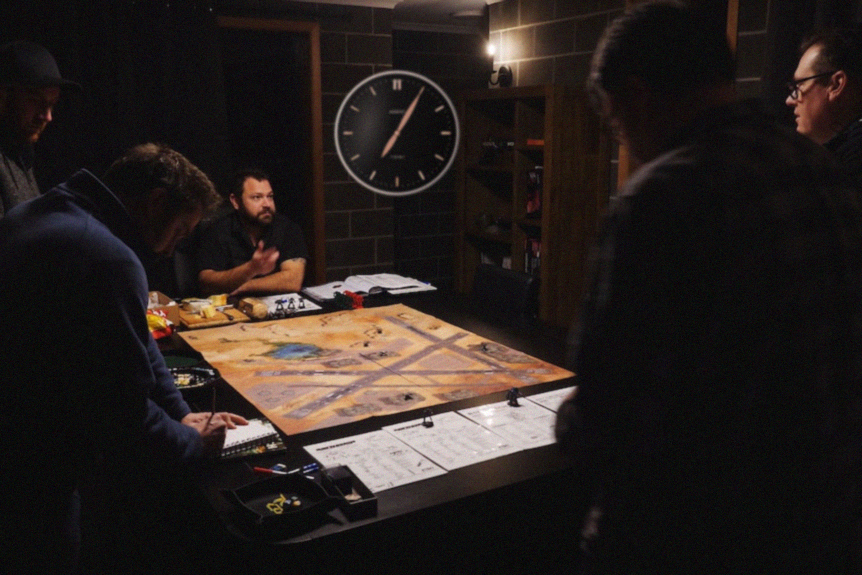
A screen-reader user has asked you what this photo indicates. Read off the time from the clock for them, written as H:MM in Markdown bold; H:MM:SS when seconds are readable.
**7:05**
